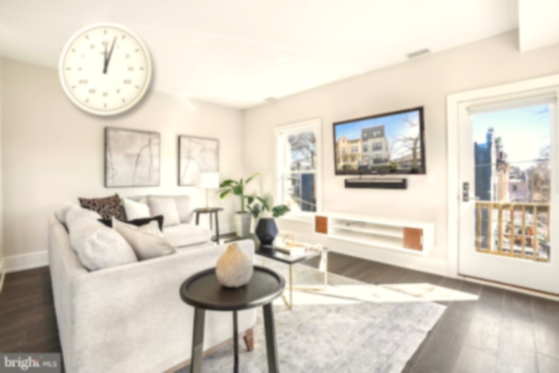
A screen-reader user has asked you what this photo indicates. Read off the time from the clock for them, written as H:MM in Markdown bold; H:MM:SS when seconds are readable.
**12:03**
